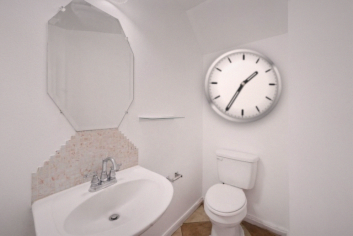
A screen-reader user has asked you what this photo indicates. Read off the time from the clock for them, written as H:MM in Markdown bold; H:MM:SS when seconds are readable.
**1:35**
